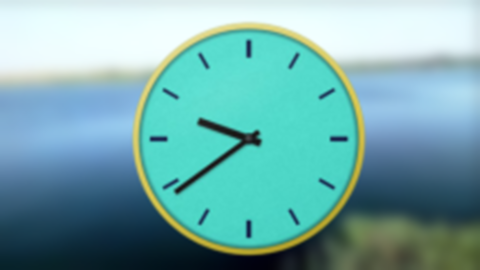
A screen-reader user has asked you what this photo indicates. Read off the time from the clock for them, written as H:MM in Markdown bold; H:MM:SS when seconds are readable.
**9:39**
